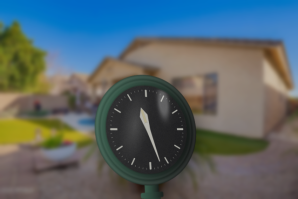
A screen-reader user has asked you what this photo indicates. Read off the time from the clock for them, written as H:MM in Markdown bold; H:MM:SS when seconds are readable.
**11:27**
